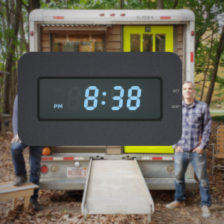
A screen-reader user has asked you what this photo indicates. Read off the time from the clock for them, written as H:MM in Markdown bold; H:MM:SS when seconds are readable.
**8:38**
